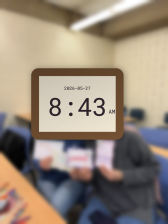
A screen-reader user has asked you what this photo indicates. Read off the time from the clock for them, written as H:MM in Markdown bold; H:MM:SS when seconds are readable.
**8:43**
